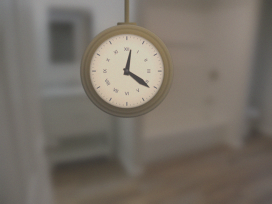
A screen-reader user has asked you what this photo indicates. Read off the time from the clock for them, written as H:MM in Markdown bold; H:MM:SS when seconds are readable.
**12:21**
